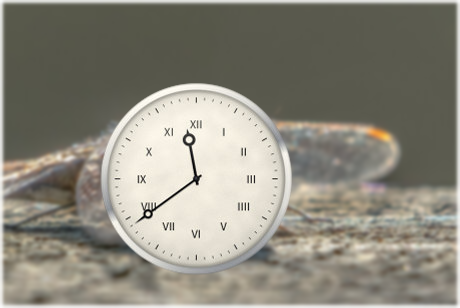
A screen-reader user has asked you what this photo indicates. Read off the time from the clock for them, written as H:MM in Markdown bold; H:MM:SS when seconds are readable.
**11:39**
